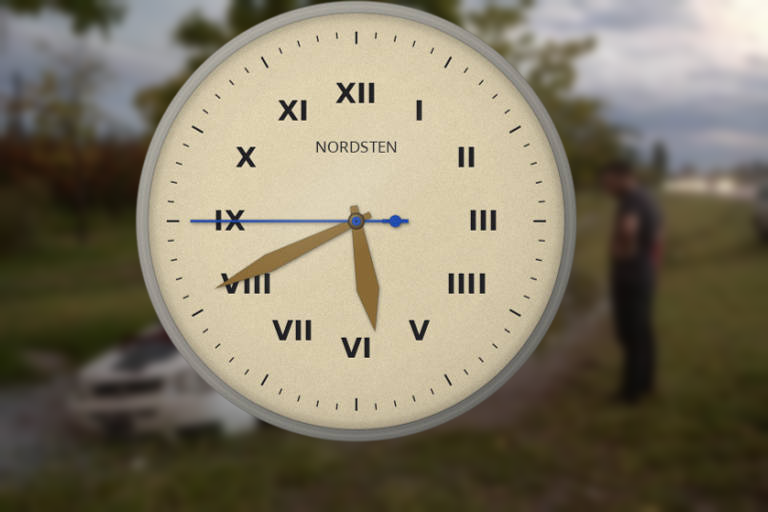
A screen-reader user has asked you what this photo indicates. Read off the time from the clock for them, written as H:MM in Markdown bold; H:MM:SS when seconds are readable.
**5:40:45**
